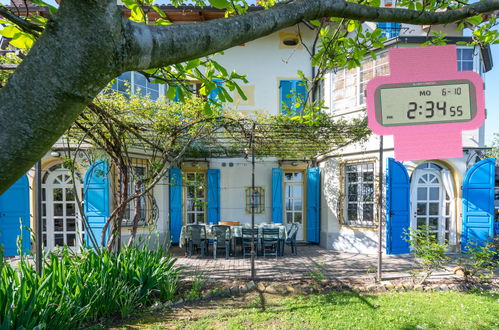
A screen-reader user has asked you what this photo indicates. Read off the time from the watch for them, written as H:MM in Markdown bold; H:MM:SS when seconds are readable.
**2:34:55**
